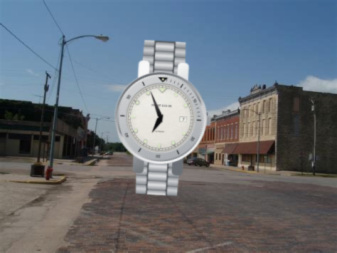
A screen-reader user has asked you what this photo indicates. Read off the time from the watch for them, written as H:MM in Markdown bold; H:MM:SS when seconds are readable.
**6:56**
